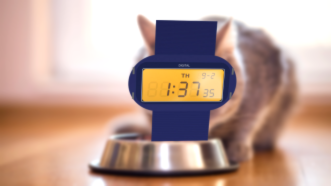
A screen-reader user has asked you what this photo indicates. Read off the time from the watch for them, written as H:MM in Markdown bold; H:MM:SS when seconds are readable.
**1:37**
